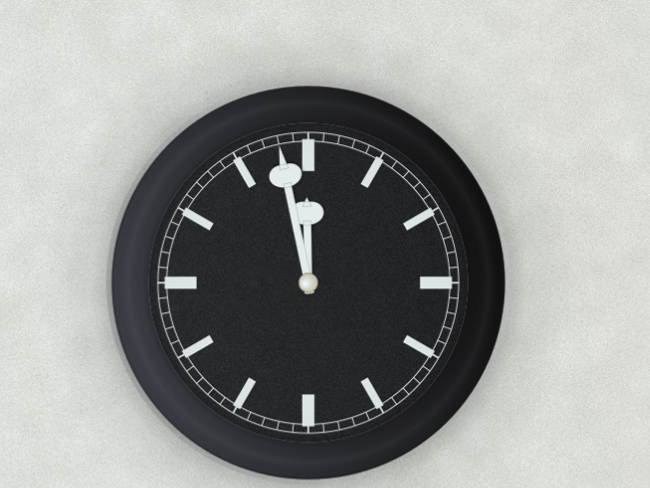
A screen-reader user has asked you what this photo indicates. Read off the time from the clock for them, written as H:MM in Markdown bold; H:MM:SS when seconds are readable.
**11:58**
